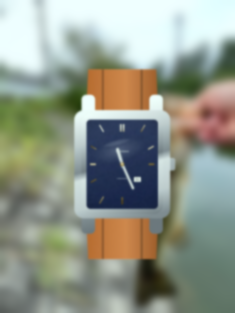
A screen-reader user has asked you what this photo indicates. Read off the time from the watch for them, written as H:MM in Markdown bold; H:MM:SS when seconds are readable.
**11:26**
